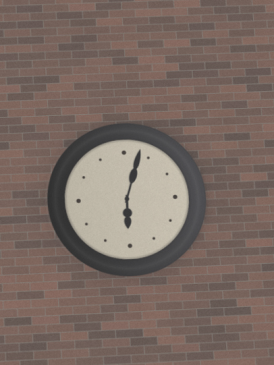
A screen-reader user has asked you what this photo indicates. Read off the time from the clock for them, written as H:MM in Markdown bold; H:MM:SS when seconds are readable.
**6:03**
